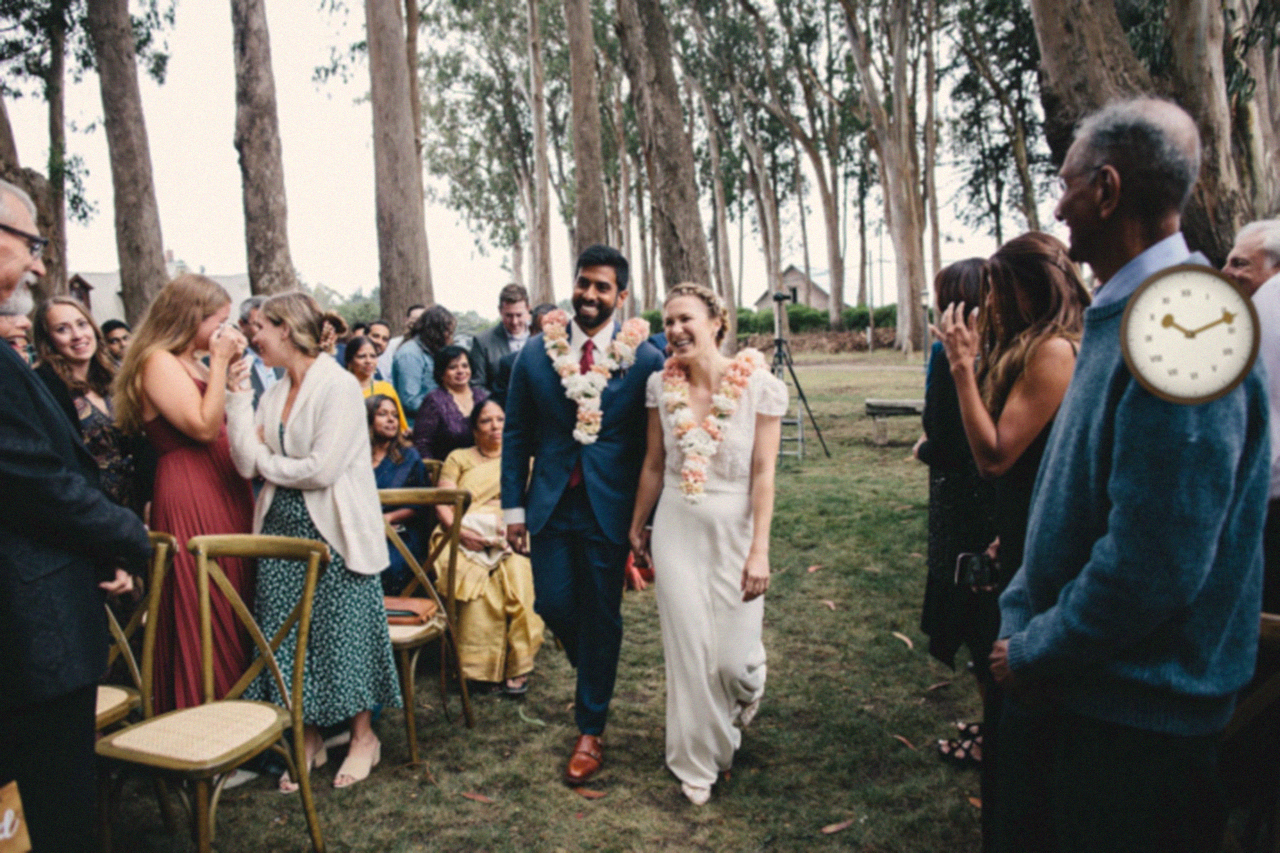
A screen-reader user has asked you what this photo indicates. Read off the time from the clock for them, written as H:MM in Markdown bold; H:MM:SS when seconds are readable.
**10:12**
